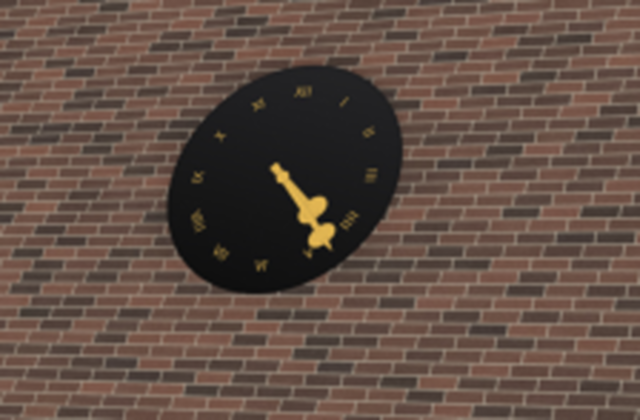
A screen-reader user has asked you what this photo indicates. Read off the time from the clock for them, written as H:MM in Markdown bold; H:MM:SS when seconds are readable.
**4:23**
